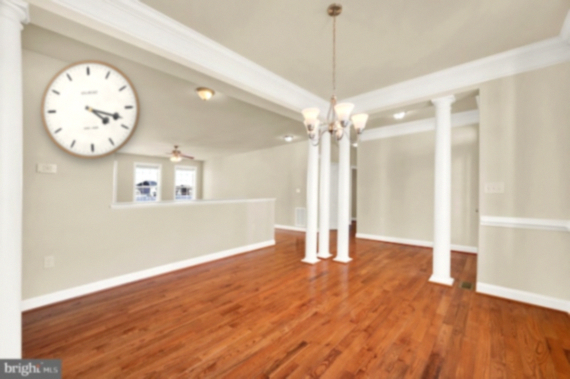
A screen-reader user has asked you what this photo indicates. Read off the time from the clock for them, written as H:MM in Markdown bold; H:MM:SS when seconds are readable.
**4:18**
